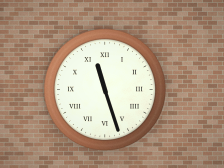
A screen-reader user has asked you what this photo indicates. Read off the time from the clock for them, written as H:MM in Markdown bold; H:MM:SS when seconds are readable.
**11:27**
